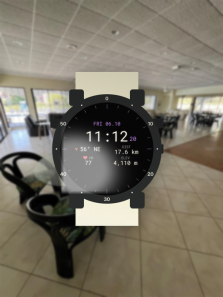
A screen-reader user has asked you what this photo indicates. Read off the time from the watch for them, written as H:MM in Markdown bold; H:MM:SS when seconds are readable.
**11:12**
